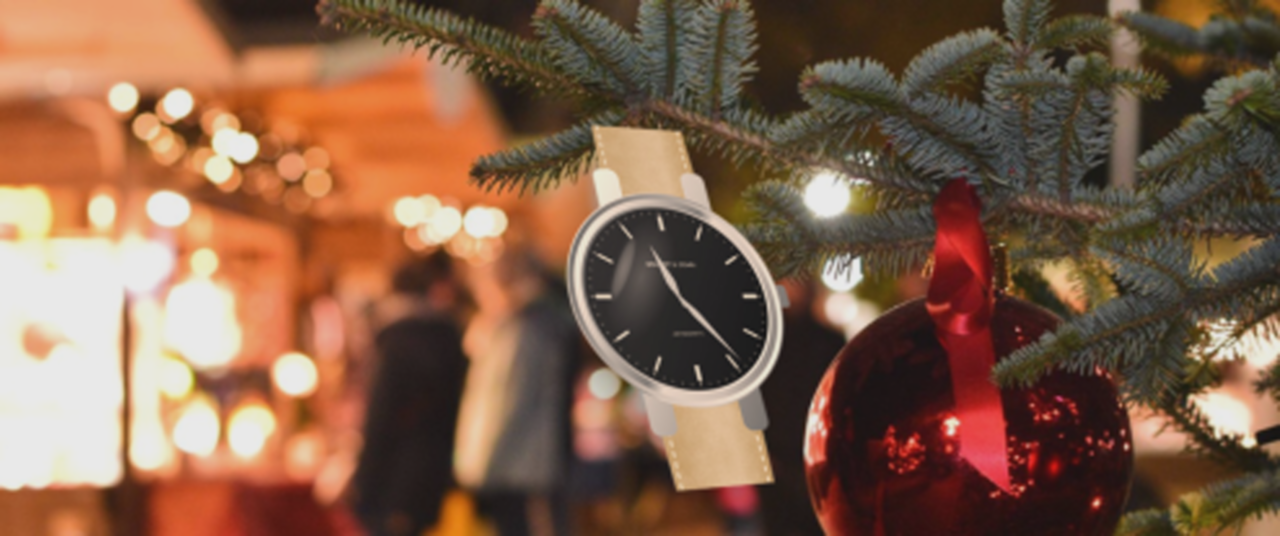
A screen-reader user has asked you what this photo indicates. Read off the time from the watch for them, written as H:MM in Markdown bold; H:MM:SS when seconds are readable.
**11:24**
